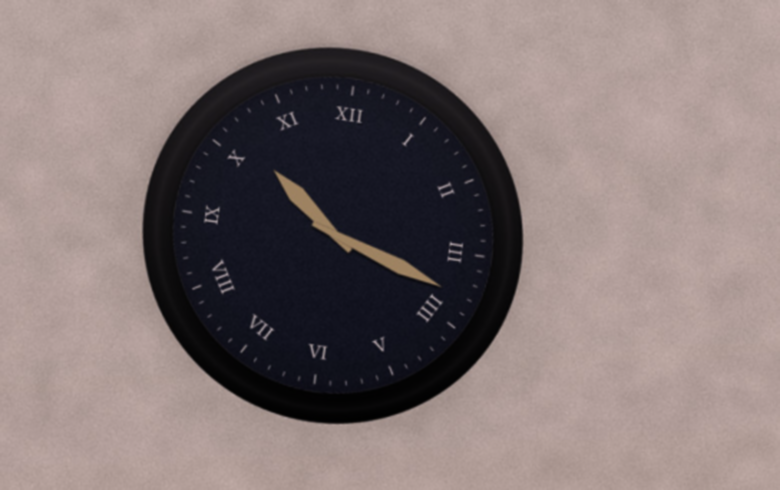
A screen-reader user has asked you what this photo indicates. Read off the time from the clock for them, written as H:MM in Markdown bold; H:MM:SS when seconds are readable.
**10:18**
